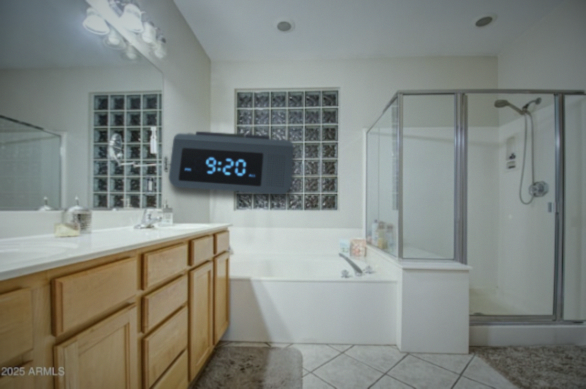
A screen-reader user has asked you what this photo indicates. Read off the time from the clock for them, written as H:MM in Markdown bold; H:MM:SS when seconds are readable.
**9:20**
